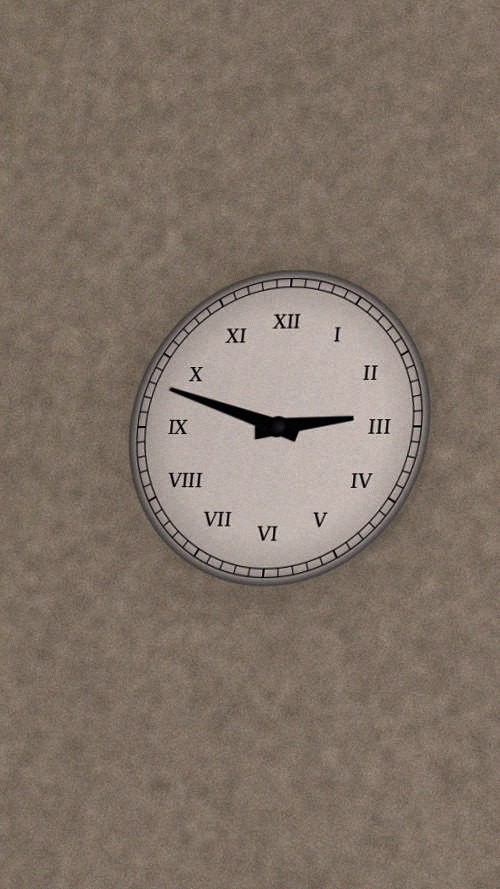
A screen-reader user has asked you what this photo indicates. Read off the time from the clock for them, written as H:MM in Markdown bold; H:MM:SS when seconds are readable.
**2:48**
